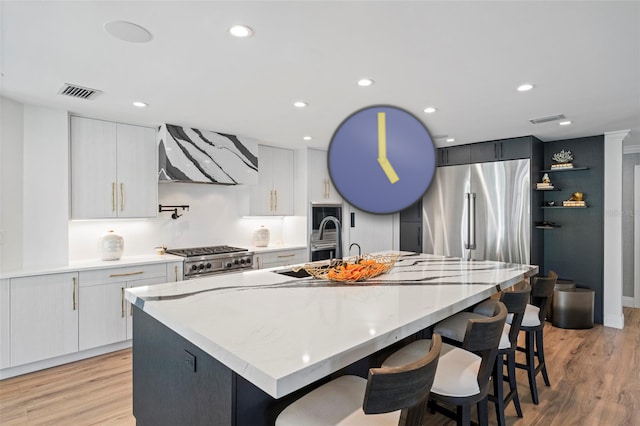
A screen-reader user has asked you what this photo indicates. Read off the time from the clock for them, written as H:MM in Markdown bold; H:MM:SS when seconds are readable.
**5:00**
